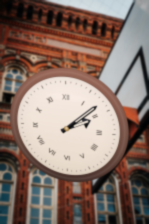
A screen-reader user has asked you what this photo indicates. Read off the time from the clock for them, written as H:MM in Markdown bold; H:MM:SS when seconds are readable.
**2:08**
